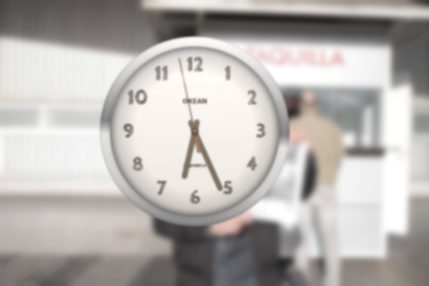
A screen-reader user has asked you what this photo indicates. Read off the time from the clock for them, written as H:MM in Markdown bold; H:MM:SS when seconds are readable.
**6:25:58**
